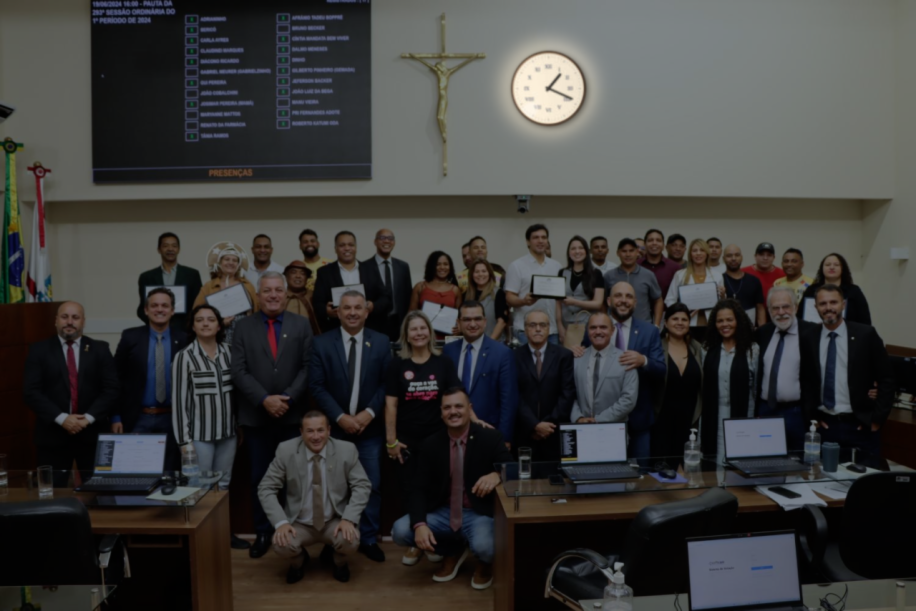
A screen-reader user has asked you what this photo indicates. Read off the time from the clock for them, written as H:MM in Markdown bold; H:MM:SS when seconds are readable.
**1:19**
